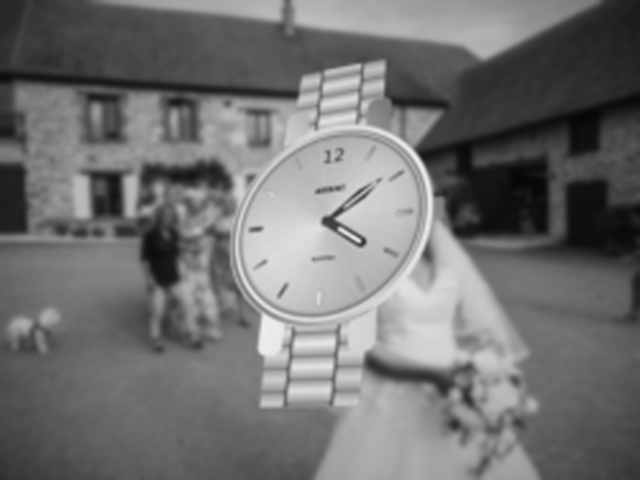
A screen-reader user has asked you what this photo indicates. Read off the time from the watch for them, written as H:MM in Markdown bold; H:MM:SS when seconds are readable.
**4:09**
